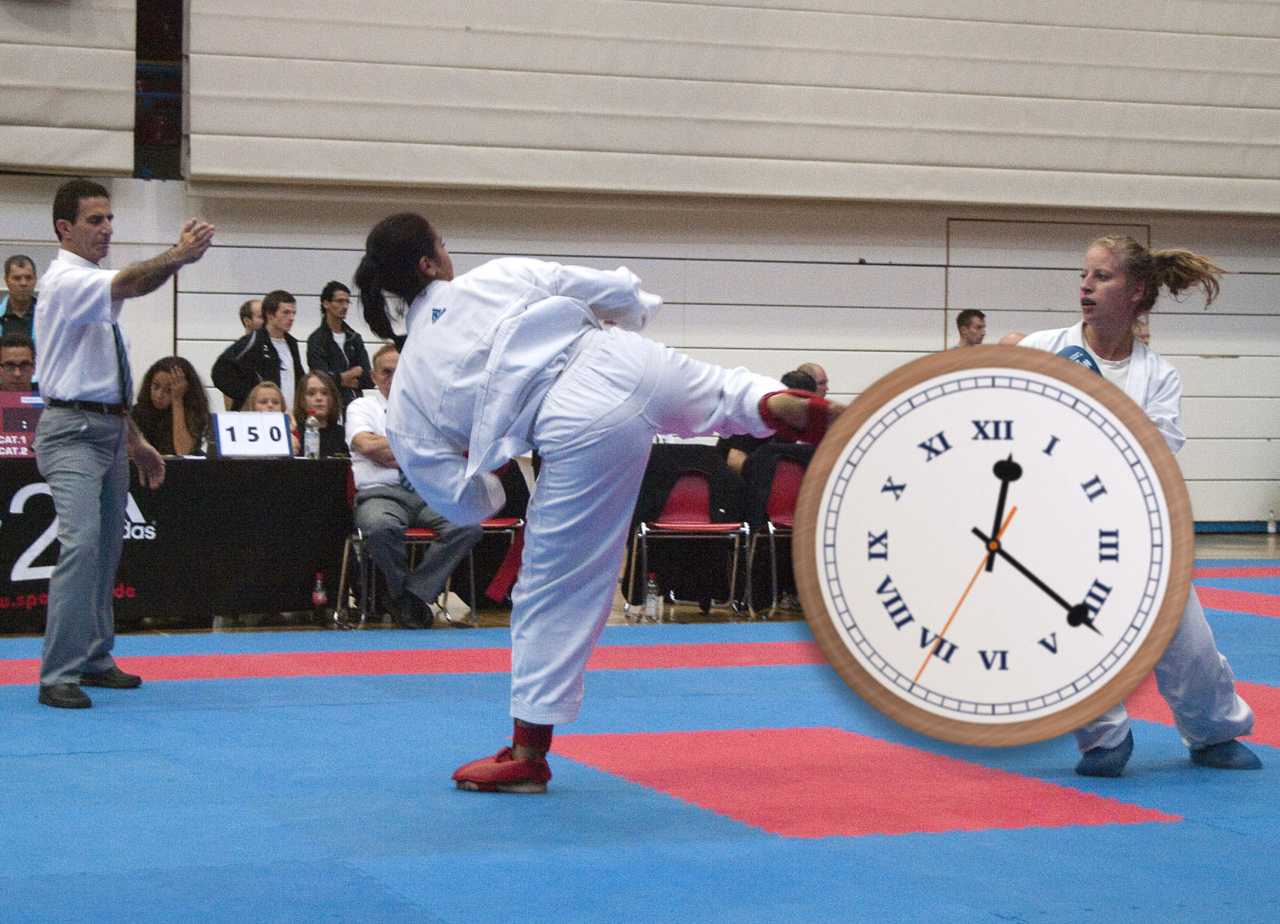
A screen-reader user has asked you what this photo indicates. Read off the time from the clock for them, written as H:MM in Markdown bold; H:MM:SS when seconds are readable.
**12:21:35**
